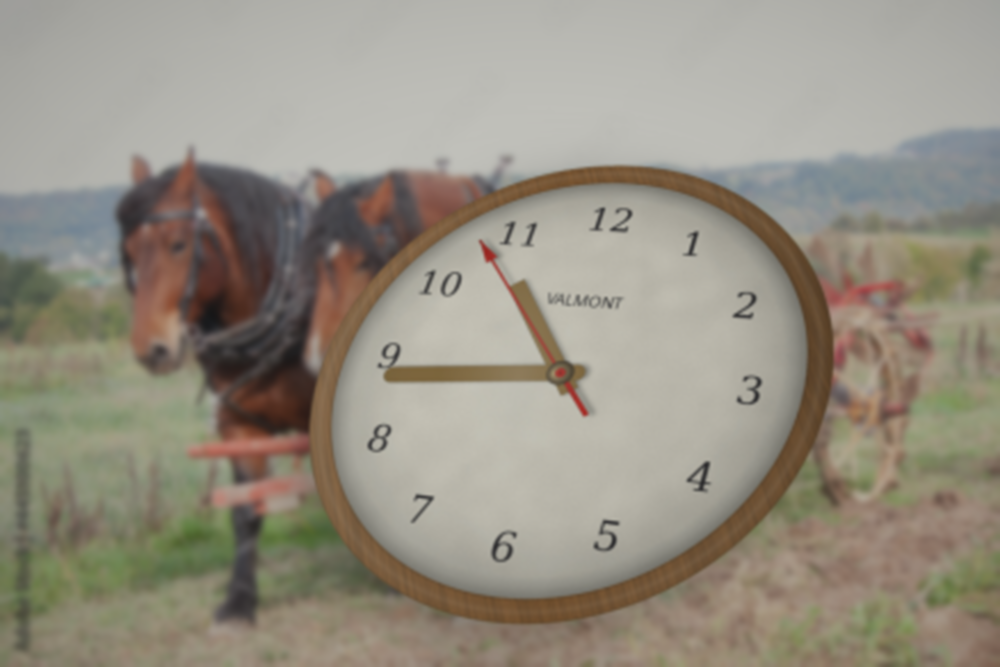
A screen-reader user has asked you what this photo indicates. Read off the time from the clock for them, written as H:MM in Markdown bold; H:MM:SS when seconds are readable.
**10:43:53**
